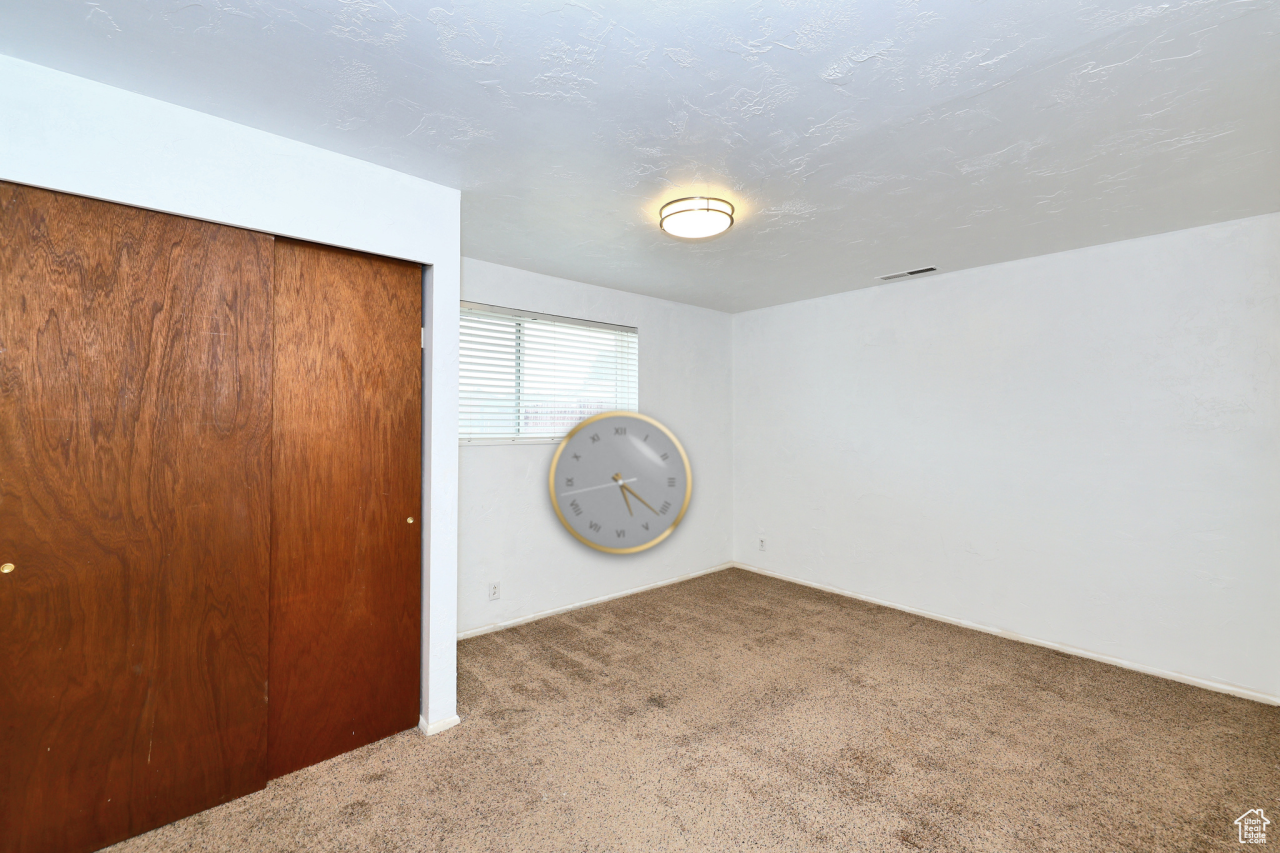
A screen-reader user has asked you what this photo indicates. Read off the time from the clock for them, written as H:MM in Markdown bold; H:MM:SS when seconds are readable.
**5:21:43**
